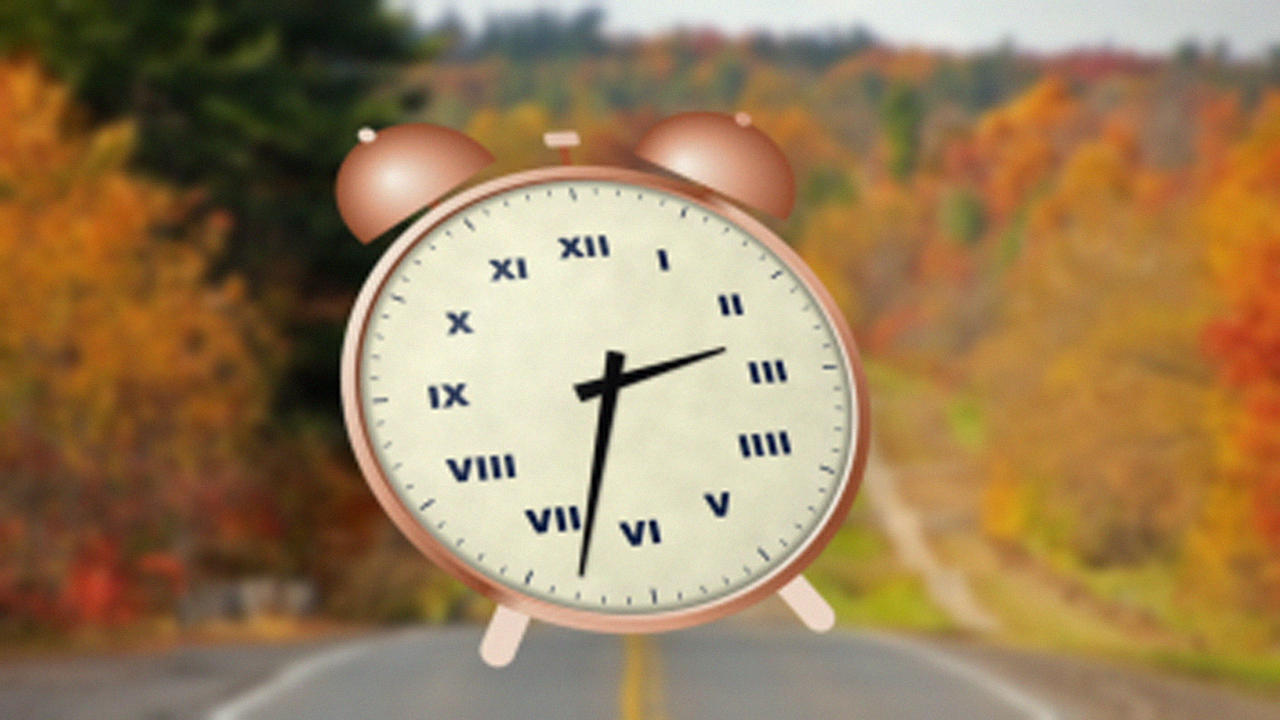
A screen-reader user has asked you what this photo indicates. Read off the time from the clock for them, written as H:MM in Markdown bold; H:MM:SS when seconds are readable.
**2:33**
